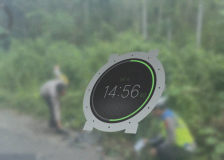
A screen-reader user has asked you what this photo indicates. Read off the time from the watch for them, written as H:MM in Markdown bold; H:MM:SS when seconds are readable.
**14:56**
